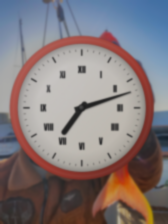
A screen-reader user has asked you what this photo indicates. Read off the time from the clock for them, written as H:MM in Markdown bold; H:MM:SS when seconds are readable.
**7:12**
